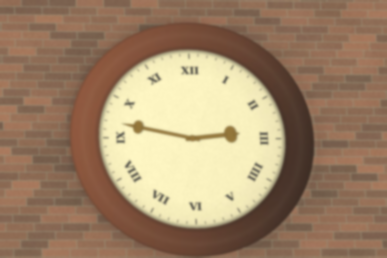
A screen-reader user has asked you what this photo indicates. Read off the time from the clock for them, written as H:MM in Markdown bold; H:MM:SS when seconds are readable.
**2:47**
